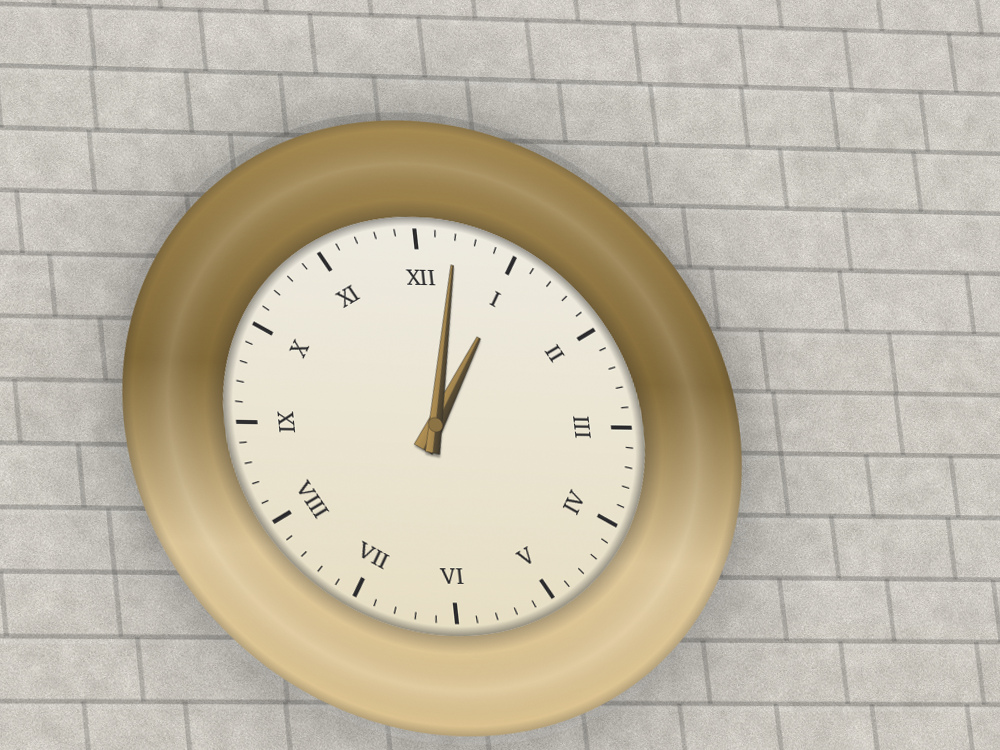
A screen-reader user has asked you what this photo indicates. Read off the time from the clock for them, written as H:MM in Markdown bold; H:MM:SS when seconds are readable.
**1:02**
